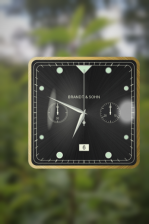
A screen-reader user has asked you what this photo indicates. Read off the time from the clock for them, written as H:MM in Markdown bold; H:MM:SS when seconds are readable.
**6:49**
